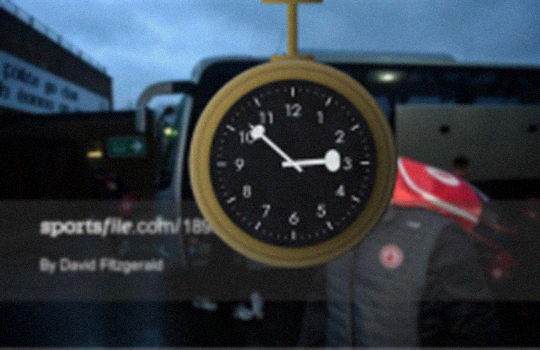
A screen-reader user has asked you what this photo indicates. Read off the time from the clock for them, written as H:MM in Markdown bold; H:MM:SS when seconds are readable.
**2:52**
